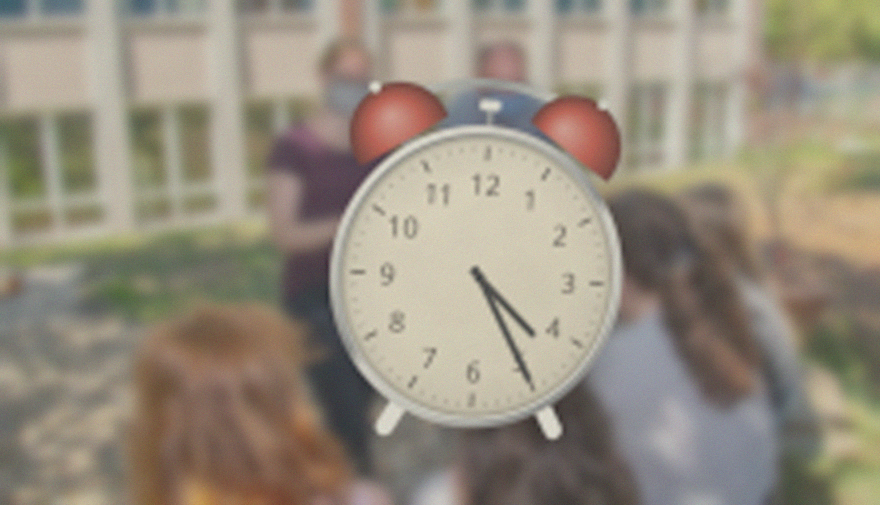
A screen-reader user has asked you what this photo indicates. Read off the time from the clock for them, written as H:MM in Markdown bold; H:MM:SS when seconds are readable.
**4:25**
